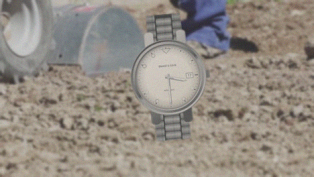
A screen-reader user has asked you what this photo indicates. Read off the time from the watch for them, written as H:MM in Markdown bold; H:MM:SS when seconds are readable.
**3:30**
